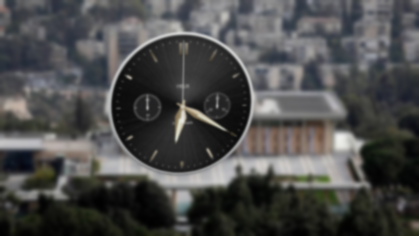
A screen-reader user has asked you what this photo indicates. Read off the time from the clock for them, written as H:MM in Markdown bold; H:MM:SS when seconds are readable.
**6:20**
